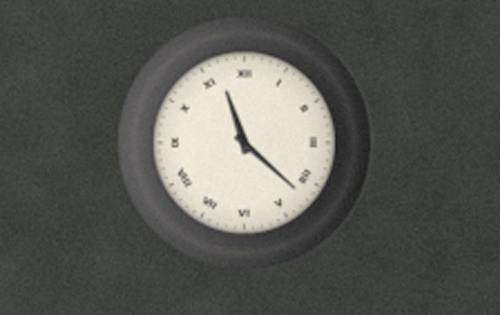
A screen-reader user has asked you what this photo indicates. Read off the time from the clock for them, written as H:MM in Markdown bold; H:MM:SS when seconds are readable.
**11:22**
